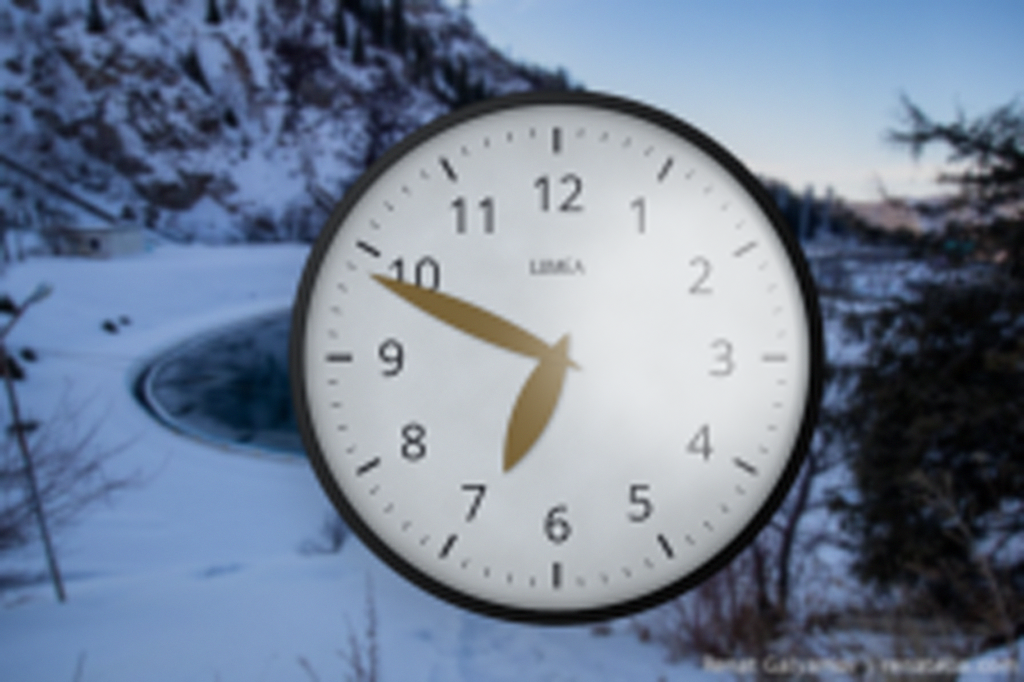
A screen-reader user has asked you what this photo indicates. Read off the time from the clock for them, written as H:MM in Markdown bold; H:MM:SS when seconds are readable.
**6:49**
